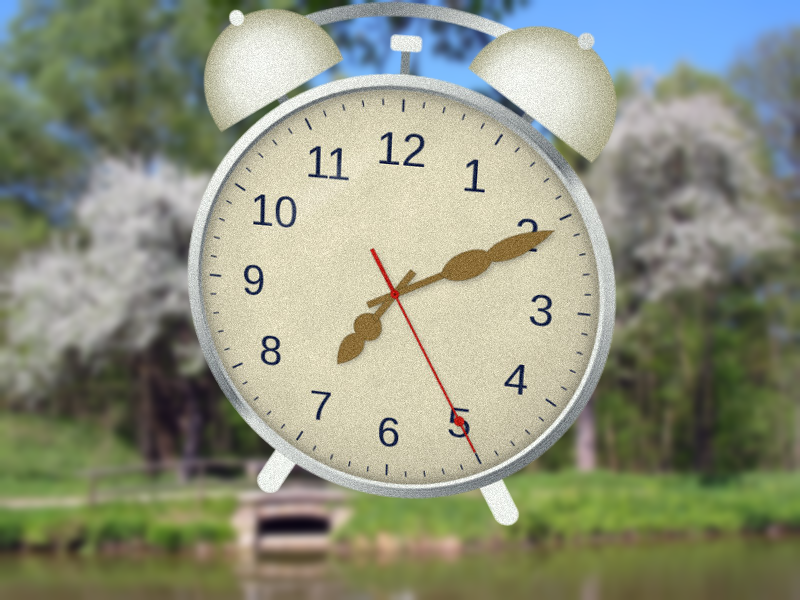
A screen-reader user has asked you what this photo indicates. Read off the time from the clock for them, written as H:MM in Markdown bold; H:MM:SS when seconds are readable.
**7:10:25**
